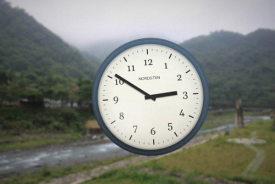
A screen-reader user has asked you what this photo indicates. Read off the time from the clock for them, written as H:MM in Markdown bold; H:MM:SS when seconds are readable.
**2:51**
